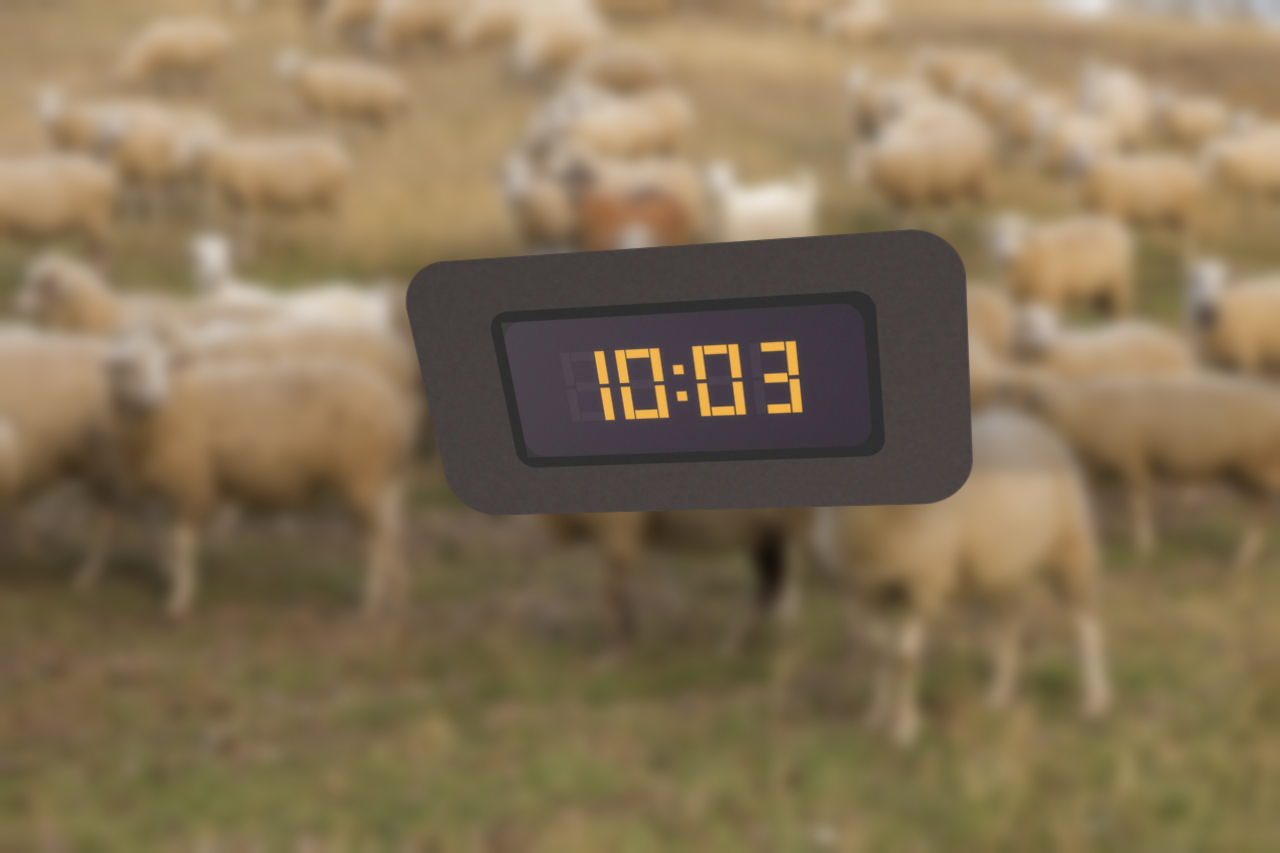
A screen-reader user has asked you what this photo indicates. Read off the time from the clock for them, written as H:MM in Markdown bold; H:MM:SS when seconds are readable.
**10:03**
